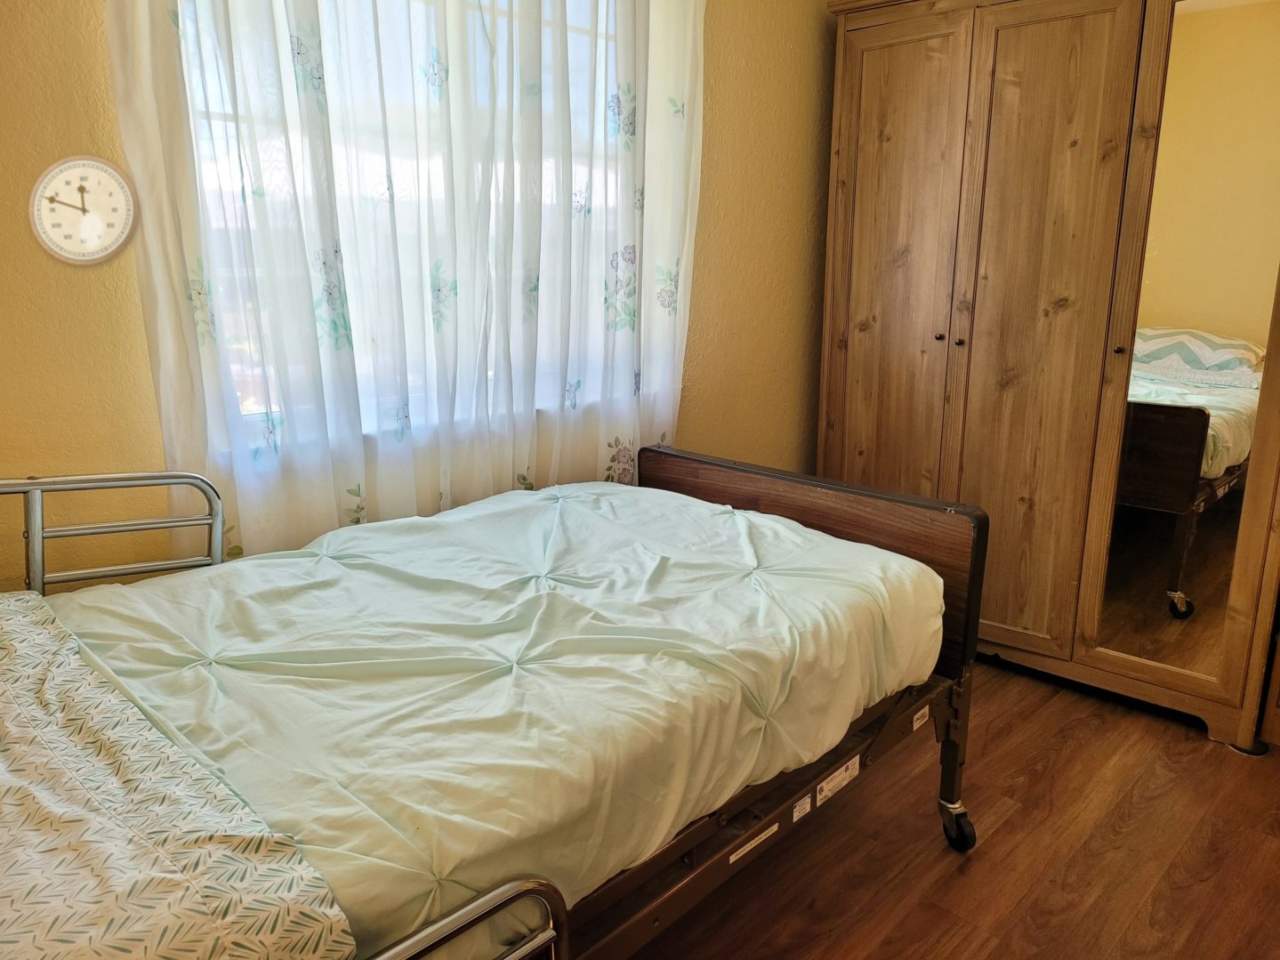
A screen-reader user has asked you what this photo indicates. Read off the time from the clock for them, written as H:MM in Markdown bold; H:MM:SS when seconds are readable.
**11:48**
